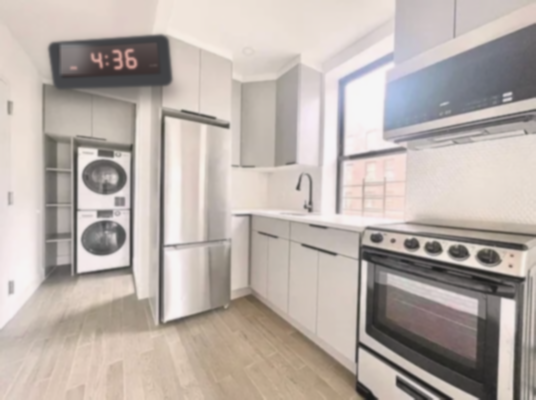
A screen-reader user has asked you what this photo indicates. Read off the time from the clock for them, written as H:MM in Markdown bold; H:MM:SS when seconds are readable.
**4:36**
